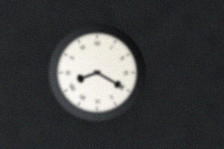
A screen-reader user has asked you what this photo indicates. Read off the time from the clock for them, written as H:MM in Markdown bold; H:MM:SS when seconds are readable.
**8:20**
